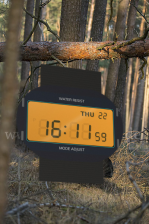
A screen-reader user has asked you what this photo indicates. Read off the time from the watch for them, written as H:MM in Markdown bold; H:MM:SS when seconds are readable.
**16:11:59**
